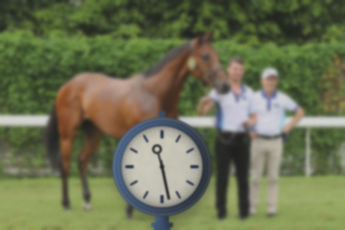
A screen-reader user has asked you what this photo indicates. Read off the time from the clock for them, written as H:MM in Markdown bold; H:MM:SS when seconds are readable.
**11:28**
